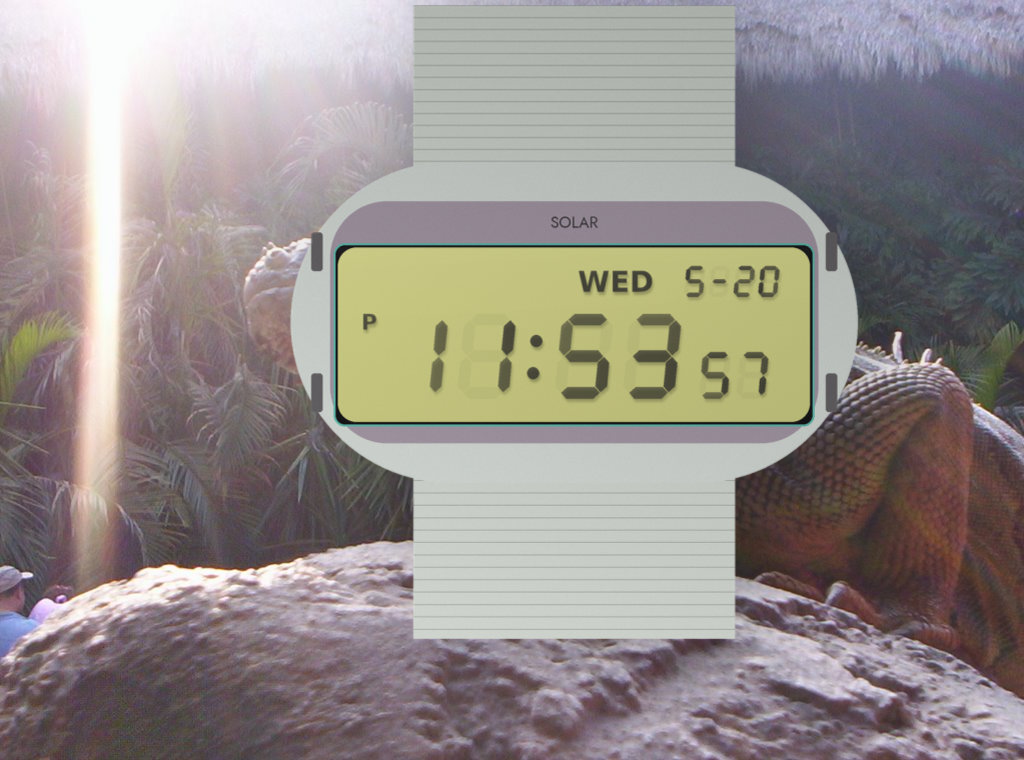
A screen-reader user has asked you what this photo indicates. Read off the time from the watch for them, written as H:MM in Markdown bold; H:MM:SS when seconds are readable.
**11:53:57**
